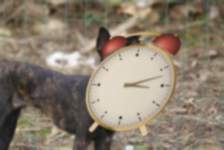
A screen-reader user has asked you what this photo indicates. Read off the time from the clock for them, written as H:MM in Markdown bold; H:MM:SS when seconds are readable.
**3:12**
